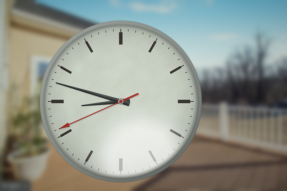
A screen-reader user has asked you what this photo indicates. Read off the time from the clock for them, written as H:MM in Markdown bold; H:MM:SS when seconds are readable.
**8:47:41**
